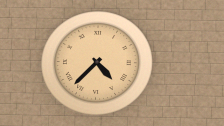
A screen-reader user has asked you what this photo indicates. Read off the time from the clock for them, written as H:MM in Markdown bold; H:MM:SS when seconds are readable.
**4:37**
